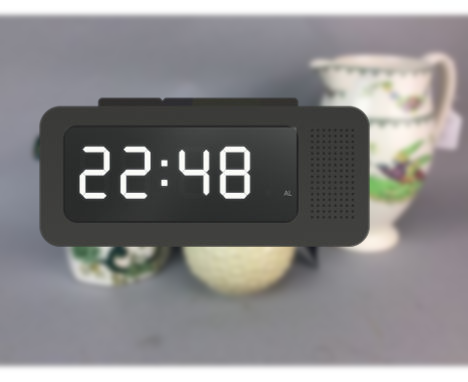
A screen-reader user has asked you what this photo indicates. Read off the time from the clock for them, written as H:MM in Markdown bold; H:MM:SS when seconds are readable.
**22:48**
